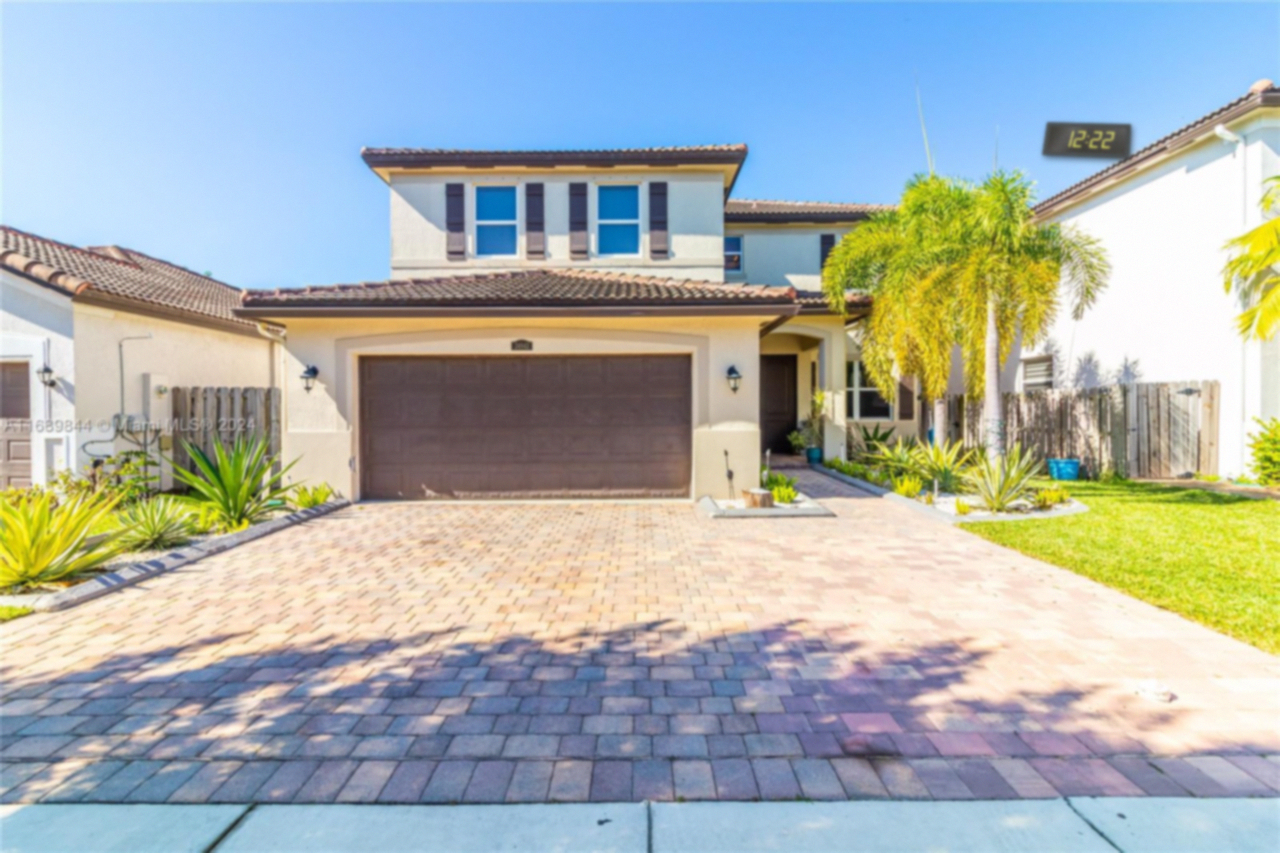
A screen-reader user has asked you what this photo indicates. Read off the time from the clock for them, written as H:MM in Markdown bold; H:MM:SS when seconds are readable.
**12:22**
